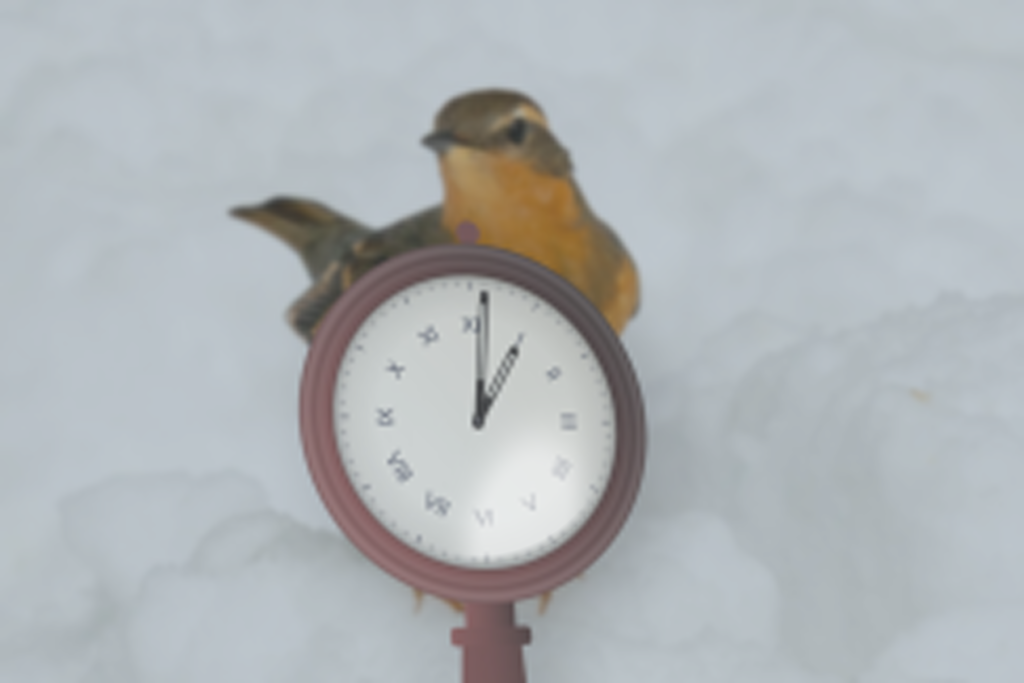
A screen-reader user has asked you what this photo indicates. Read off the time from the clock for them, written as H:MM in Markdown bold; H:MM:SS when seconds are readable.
**1:01**
